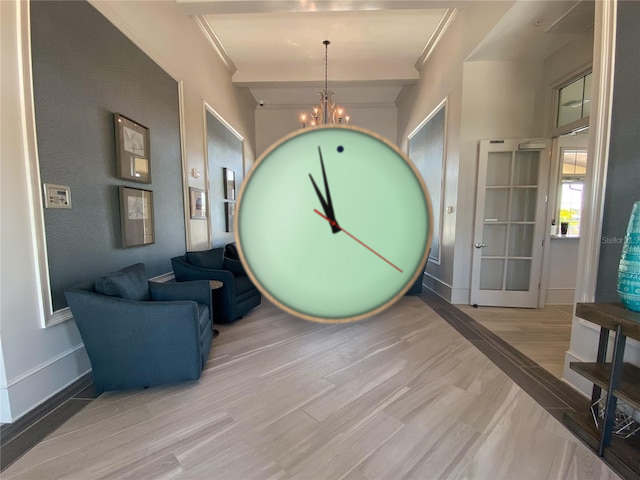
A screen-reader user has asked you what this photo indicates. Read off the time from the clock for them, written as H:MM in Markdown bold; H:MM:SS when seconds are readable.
**10:57:20**
